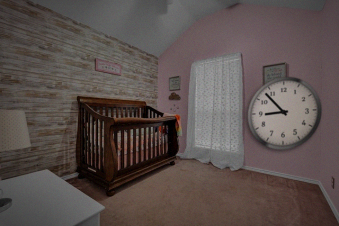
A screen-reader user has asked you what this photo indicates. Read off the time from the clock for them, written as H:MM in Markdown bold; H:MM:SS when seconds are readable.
**8:53**
